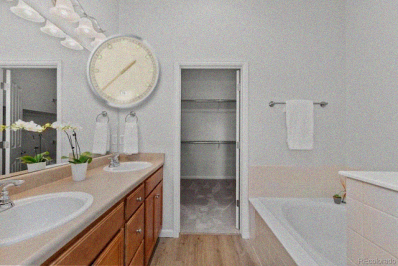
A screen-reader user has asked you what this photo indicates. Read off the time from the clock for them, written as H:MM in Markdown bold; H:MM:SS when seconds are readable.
**1:38**
